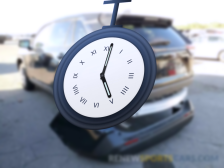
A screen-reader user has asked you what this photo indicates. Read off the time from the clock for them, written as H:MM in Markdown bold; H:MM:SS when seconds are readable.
**5:01**
